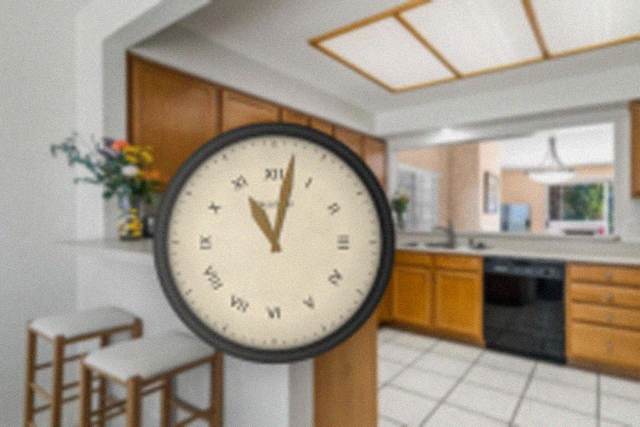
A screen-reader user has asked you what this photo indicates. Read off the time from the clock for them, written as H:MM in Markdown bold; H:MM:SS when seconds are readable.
**11:02**
